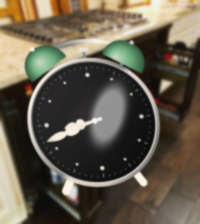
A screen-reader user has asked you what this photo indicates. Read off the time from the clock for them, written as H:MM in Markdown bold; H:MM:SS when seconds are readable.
**8:42**
